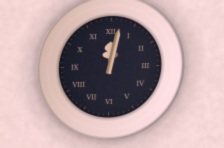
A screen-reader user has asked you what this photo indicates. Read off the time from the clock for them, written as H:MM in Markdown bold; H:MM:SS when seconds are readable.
**12:02**
